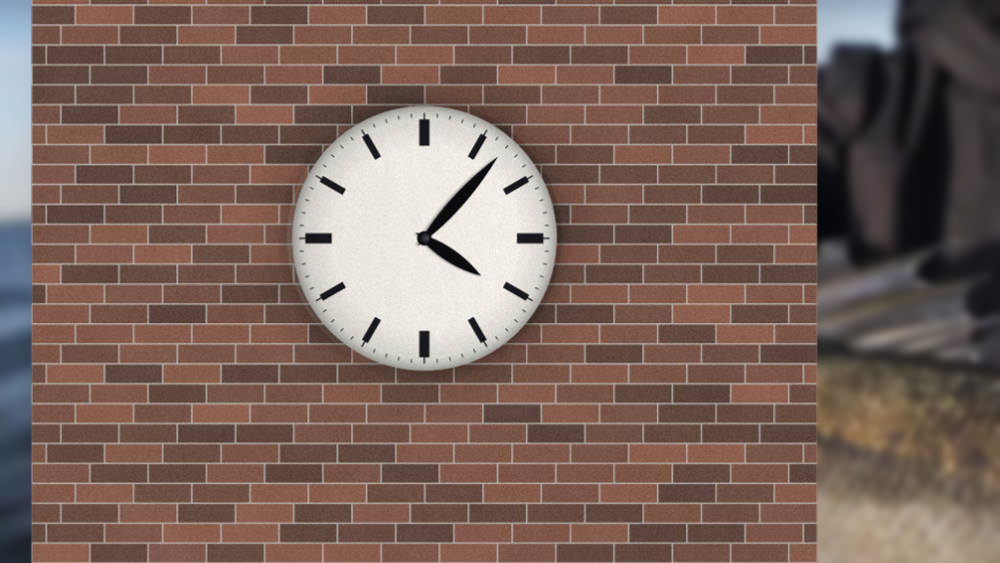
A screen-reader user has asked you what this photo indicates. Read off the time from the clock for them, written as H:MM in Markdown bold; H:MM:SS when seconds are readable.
**4:07**
